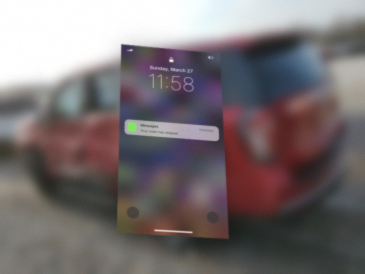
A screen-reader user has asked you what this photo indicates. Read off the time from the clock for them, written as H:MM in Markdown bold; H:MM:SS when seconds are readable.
**11:58**
